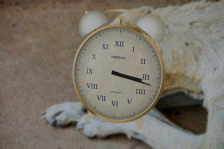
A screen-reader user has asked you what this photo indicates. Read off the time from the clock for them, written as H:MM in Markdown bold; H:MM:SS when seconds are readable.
**3:17**
